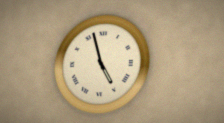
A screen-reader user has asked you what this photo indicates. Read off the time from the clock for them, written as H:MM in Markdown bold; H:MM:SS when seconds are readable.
**4:57**
